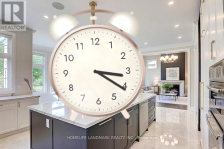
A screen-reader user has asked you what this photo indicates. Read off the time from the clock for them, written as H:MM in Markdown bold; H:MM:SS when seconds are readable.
**3:21**
